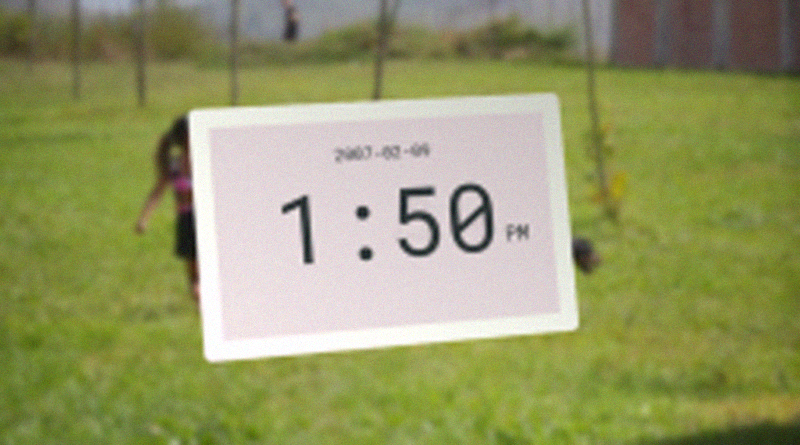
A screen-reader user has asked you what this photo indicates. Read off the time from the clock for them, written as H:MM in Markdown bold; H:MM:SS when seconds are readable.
**1:50**
